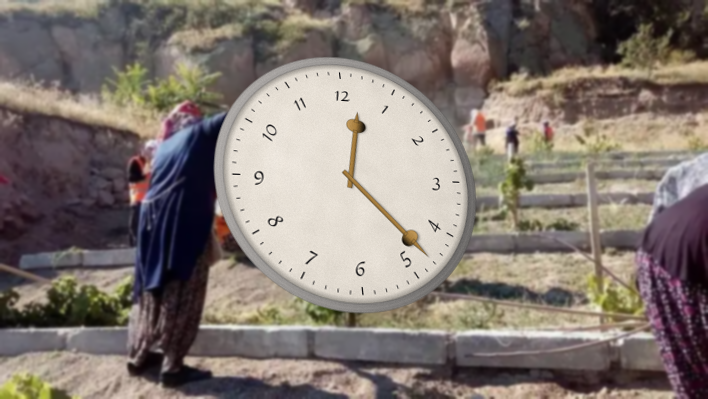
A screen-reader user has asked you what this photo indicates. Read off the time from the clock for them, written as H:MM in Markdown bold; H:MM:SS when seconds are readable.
**12:23**
